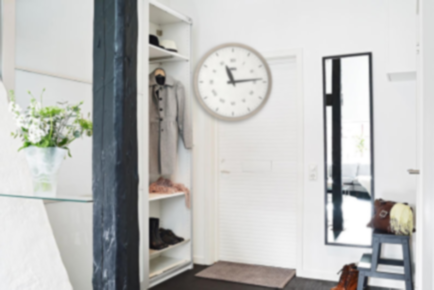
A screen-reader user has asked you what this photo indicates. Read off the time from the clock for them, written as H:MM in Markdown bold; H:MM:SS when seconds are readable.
**11:14**
